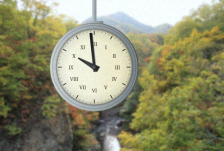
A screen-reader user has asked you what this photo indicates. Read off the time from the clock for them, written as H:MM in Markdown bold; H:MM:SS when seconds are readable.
**9:59**
